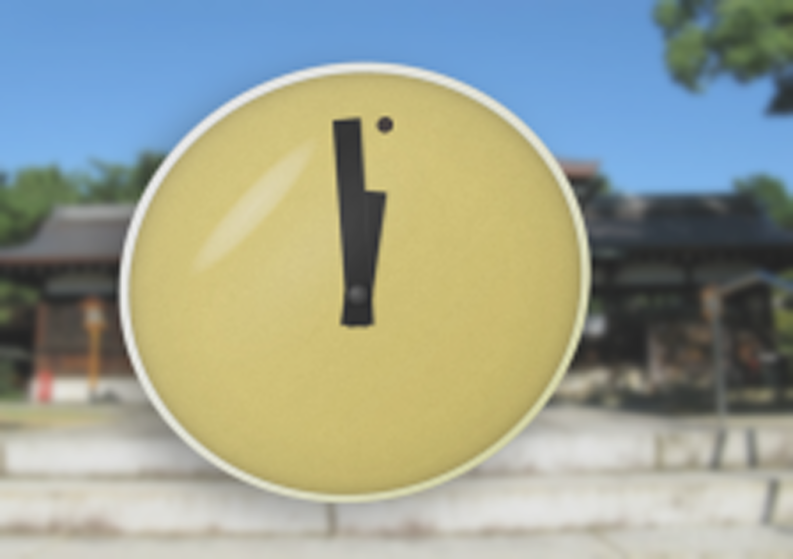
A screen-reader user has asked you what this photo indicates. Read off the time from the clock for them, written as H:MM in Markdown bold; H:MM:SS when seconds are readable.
**11:58**
